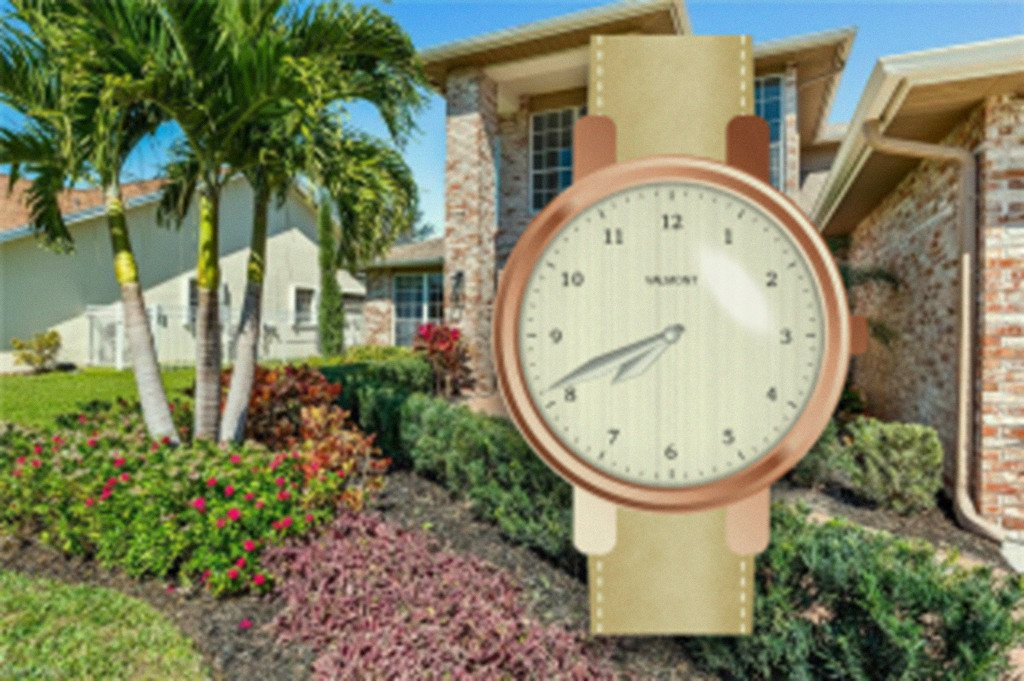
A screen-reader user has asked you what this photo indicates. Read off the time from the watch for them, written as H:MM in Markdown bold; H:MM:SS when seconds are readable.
**7:41**
